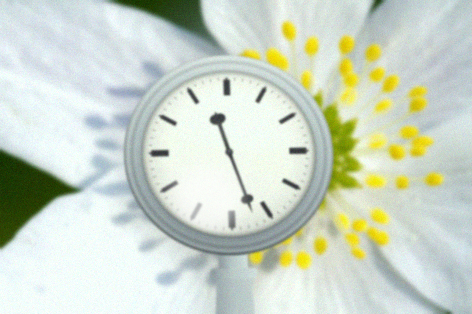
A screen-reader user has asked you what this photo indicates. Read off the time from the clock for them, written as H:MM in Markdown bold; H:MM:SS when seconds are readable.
**11:27**
